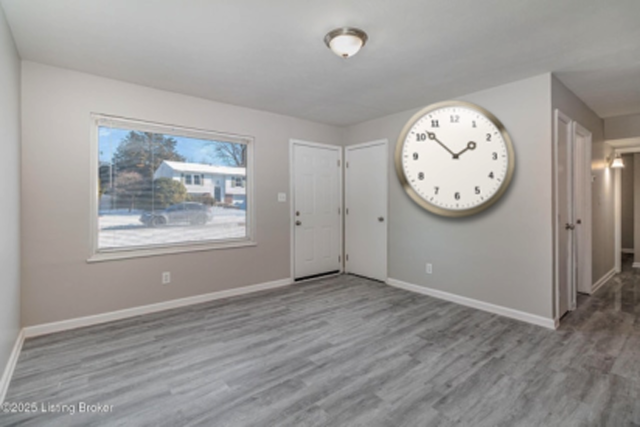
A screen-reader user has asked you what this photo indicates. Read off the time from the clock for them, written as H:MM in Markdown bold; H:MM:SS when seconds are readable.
**1:52**
